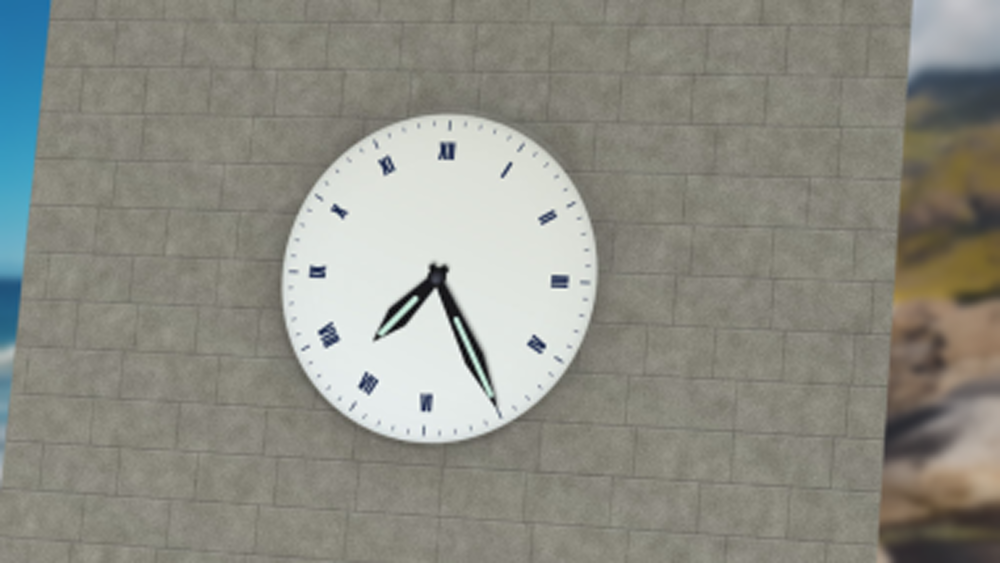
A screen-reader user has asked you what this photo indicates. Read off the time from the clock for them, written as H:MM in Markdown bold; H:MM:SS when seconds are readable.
**7:25**
